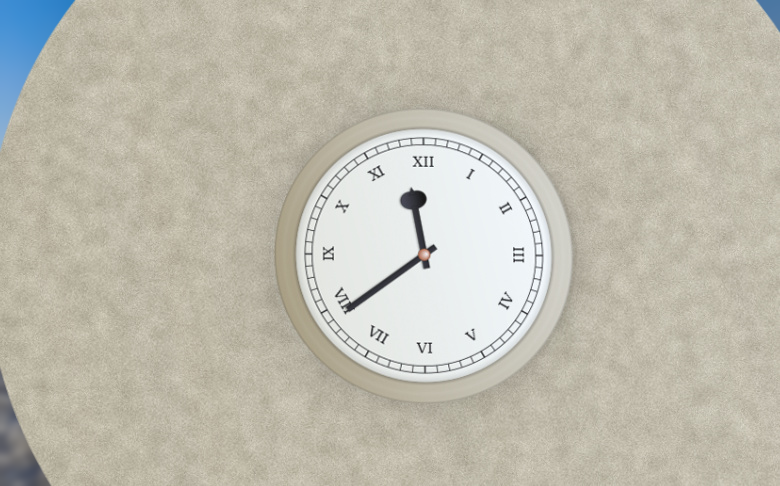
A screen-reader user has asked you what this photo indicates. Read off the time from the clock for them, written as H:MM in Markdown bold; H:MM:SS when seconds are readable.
**11:39**
